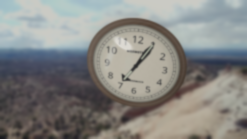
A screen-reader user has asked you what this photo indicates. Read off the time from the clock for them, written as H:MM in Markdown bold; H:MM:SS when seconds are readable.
**7:05**
